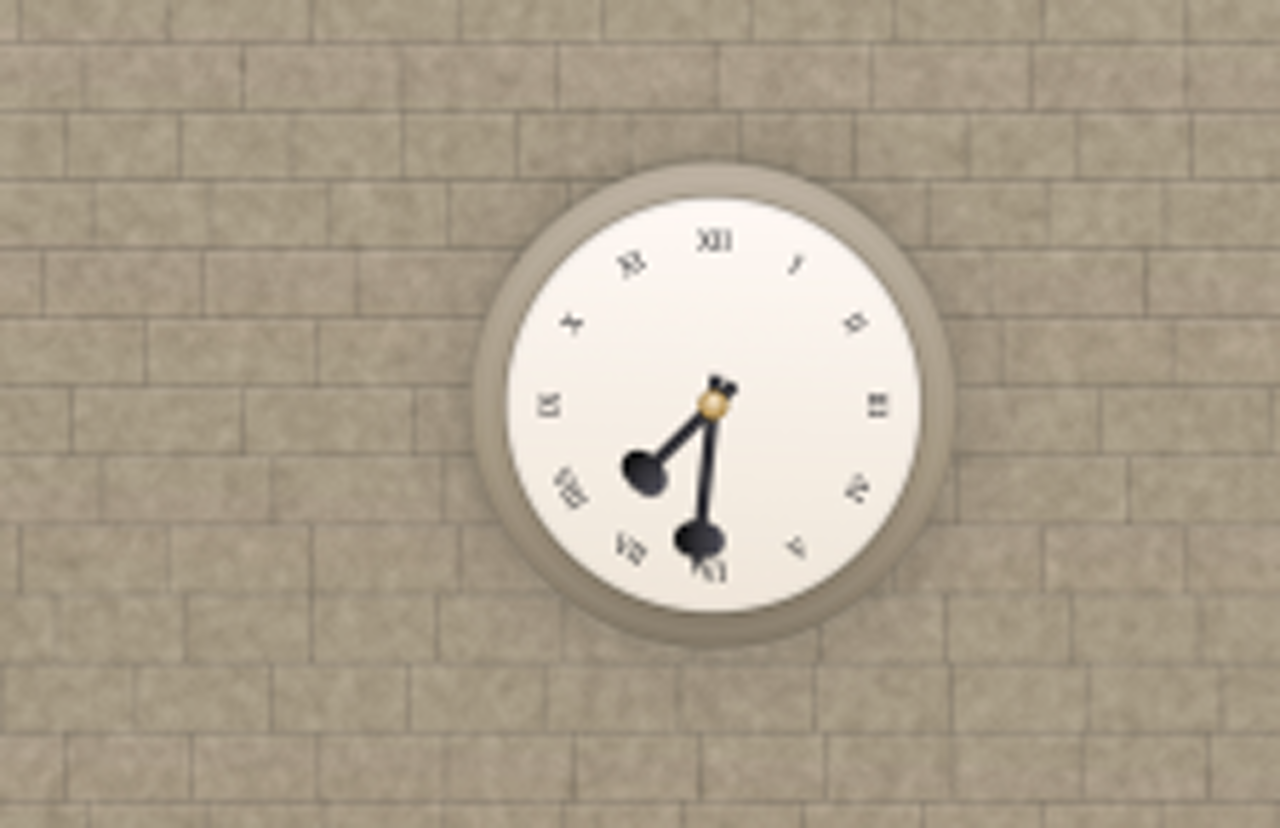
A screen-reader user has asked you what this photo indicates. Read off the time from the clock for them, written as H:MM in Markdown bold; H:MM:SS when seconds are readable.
**7:31**
